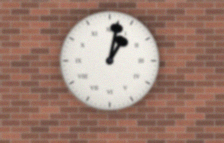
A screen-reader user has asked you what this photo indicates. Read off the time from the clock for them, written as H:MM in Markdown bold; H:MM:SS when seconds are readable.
**1:02**
